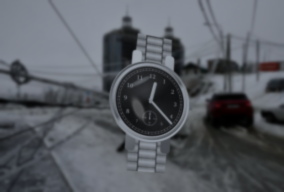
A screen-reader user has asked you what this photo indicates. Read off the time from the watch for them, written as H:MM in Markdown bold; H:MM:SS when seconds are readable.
**12:22**
